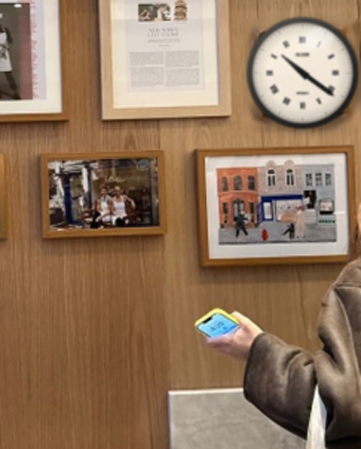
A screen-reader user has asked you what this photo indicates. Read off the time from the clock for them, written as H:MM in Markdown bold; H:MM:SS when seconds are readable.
**10:21**
